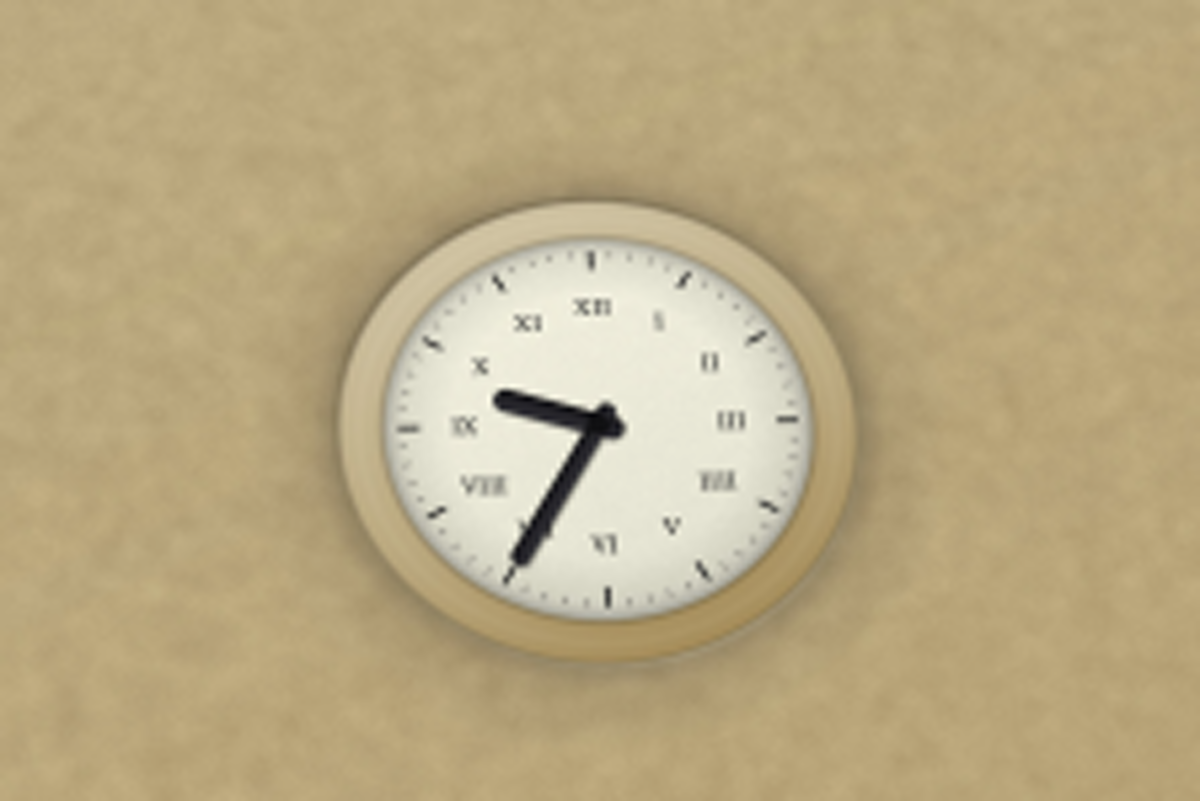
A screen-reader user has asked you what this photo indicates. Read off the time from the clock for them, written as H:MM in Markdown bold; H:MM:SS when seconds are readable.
**9:35**
